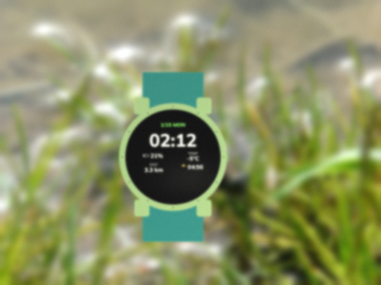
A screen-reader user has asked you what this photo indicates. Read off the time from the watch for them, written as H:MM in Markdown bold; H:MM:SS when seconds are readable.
**2:12**
